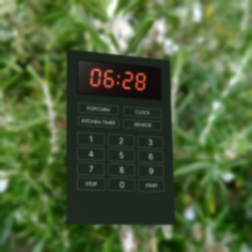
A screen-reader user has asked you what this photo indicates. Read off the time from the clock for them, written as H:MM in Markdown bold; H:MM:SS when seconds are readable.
**6:28**
